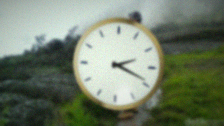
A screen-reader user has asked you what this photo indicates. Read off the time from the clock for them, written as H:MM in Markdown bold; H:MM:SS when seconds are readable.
**2:19**
